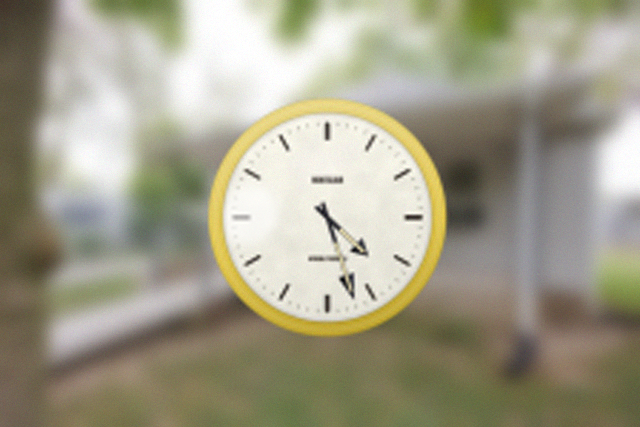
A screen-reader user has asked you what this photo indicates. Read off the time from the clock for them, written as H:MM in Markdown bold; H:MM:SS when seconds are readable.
**4:27**
